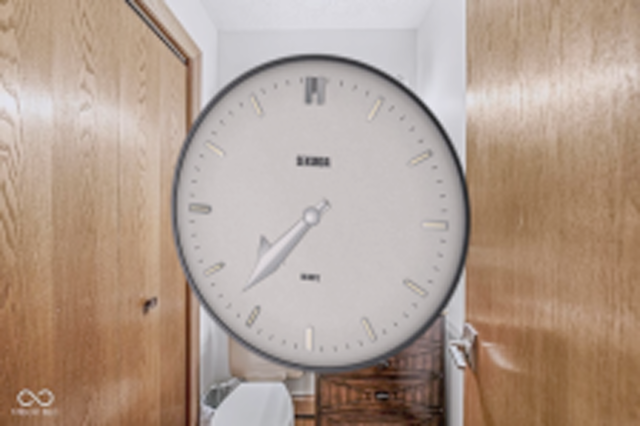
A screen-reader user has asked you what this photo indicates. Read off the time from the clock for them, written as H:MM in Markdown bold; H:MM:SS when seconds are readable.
**7:37**
